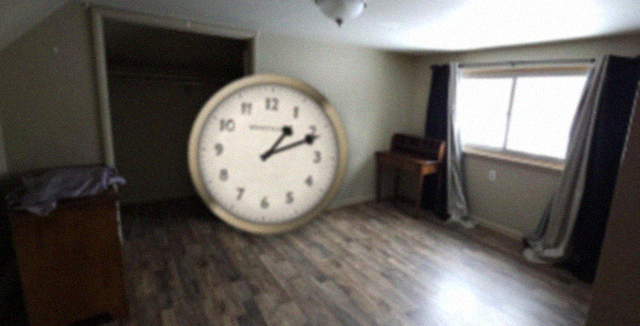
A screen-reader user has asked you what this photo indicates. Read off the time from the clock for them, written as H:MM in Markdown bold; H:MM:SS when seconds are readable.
**1:11**
